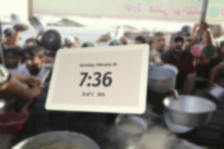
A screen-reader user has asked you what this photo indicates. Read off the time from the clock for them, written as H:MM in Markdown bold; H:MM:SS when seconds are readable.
**7:36**
